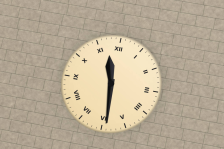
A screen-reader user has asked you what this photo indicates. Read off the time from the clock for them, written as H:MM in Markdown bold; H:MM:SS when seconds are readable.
**11:29**
